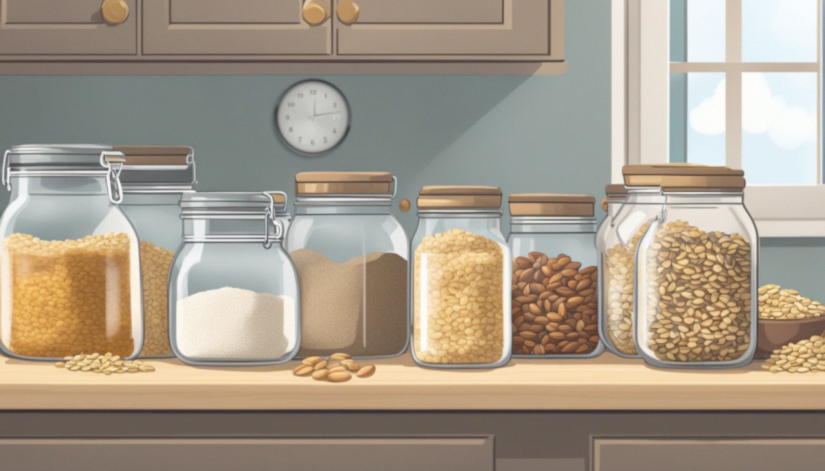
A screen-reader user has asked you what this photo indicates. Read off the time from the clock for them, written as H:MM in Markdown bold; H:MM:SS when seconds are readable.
**12:13**
